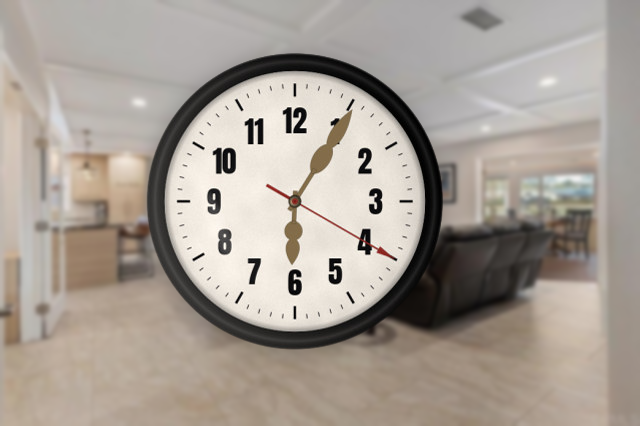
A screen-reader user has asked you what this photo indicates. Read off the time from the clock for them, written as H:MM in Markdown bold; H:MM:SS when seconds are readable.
**6:05:20**
